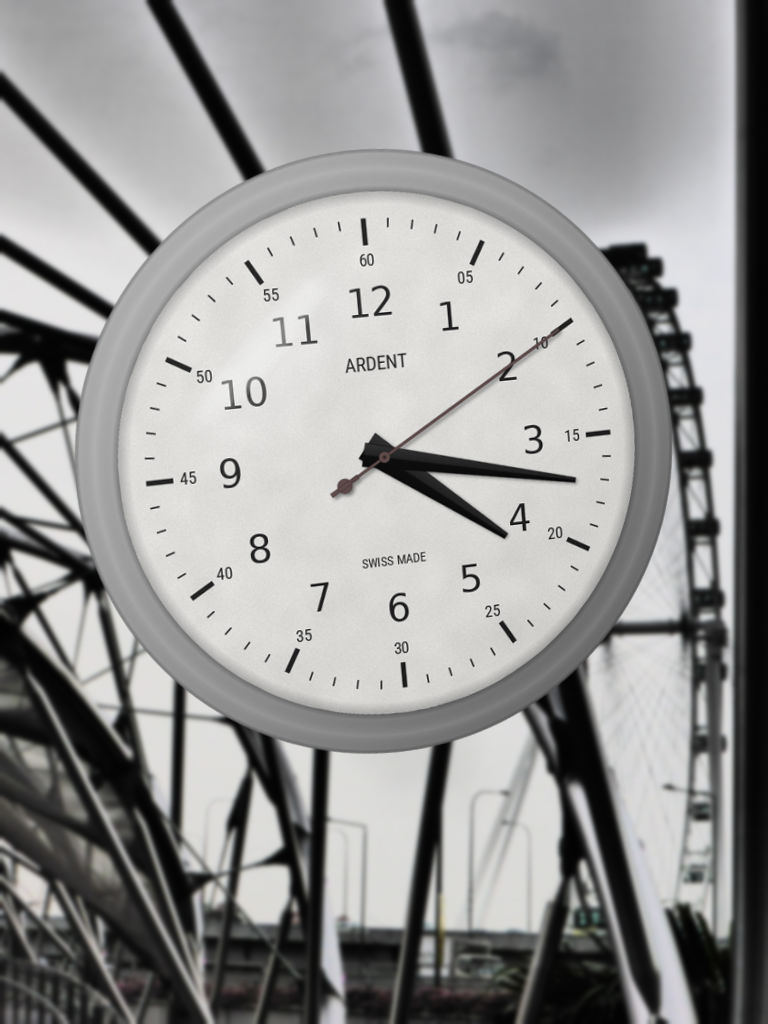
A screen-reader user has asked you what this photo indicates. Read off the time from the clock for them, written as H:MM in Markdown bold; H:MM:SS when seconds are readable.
**4:17:10**
